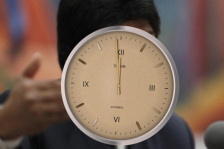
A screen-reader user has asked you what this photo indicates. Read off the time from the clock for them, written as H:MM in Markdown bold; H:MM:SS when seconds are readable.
**11:59**
